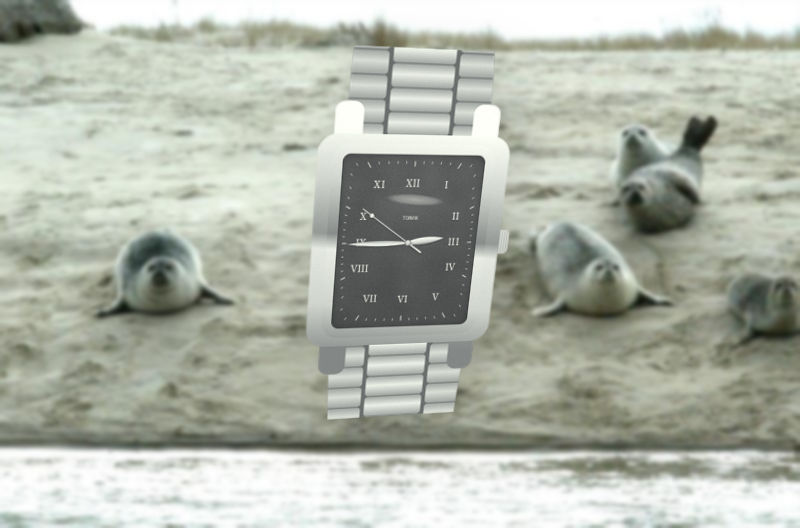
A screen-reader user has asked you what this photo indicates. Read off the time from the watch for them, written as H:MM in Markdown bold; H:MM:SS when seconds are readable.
**2:44:51**
